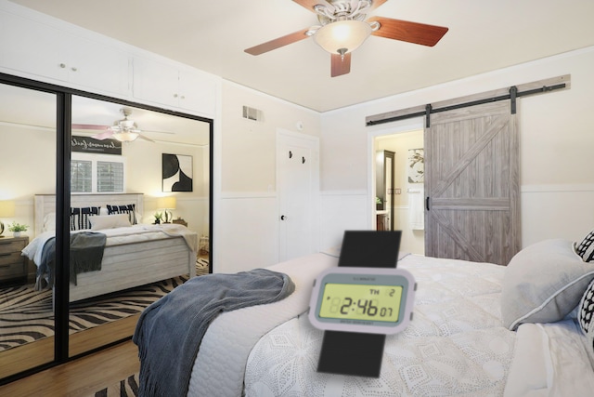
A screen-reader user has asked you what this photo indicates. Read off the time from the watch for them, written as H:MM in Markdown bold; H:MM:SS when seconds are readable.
**2:46**
